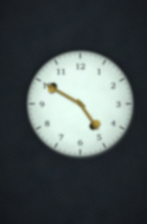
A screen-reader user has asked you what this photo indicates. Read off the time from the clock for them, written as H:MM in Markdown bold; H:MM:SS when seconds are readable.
**4:50**
